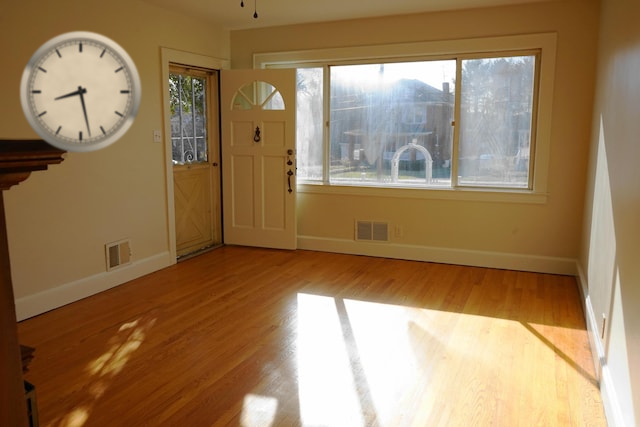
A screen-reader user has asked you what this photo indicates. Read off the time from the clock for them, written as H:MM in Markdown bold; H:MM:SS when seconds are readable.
**8:28**
